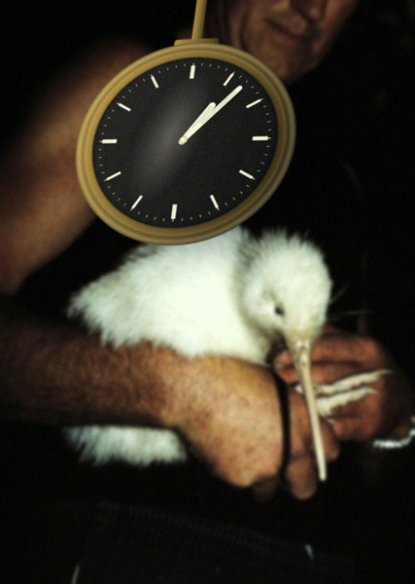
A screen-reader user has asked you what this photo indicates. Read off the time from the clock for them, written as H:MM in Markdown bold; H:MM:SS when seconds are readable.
**1:07**
